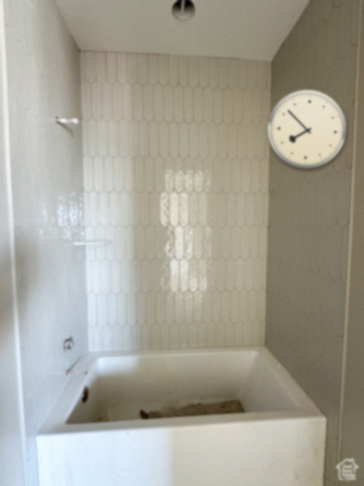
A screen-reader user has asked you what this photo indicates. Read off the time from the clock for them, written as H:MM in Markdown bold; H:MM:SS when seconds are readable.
**7:52**
